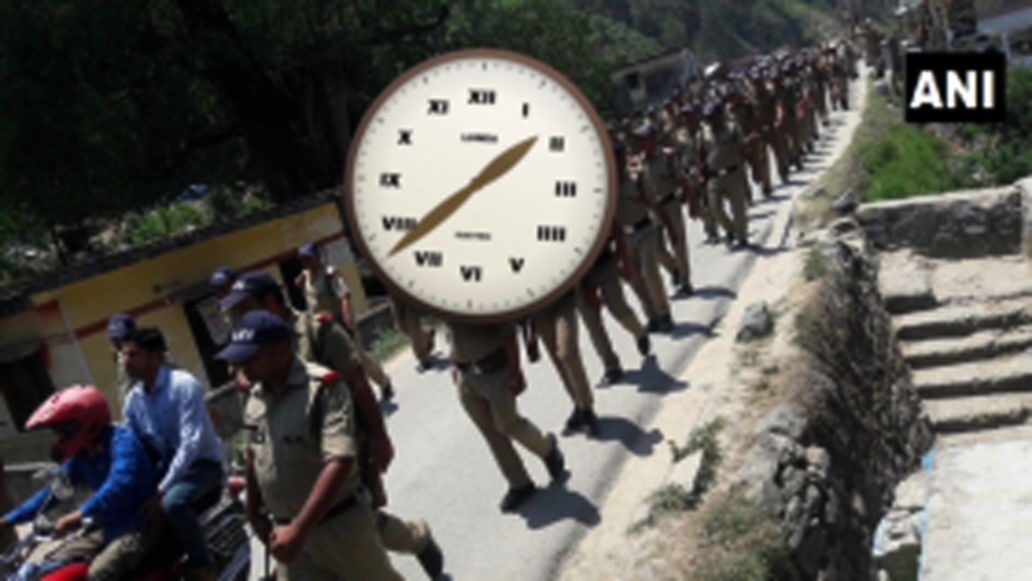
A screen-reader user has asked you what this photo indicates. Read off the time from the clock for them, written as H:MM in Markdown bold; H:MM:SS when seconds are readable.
**1:38**
